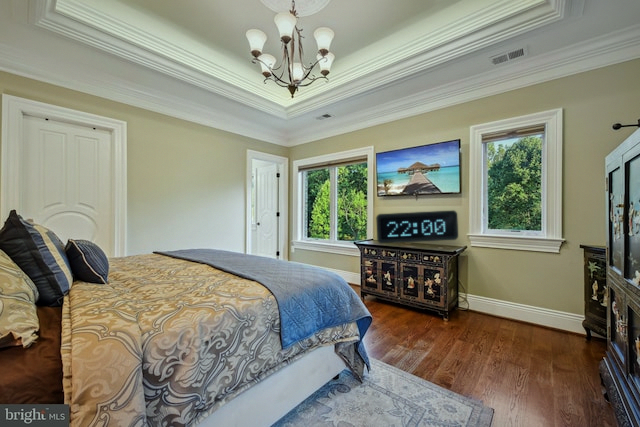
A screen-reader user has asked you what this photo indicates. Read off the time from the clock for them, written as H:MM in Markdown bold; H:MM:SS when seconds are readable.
**22:00**
